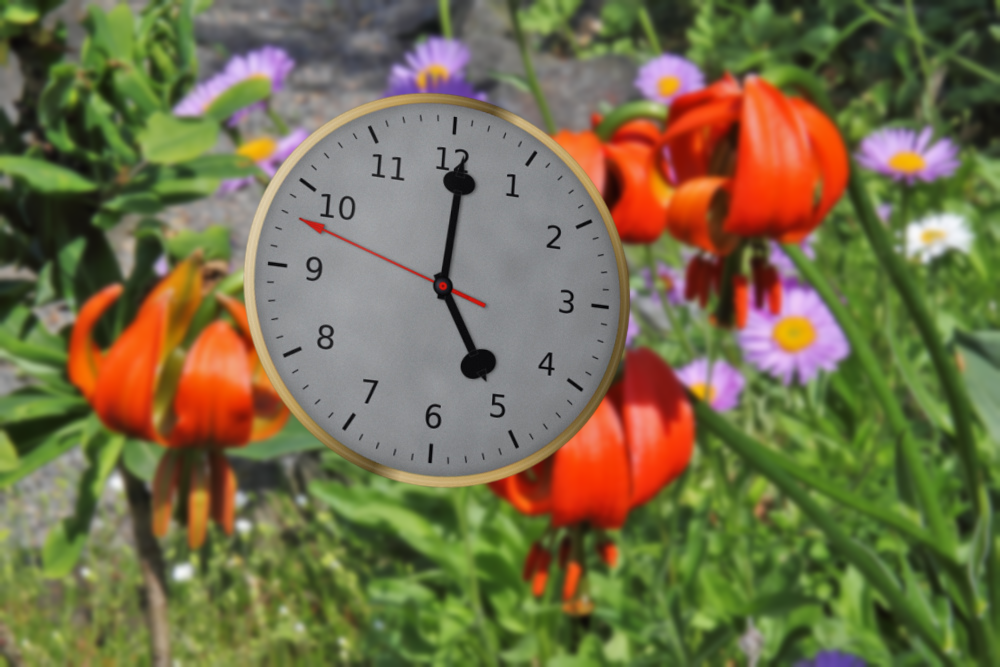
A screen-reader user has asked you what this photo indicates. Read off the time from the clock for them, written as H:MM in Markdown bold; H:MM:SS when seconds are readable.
**5:00:48**
